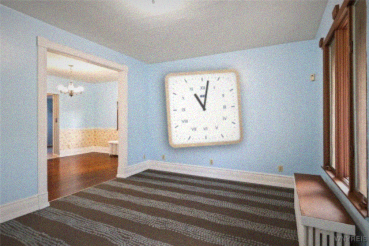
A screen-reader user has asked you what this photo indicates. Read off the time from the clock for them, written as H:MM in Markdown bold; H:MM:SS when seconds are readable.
**11:02**
